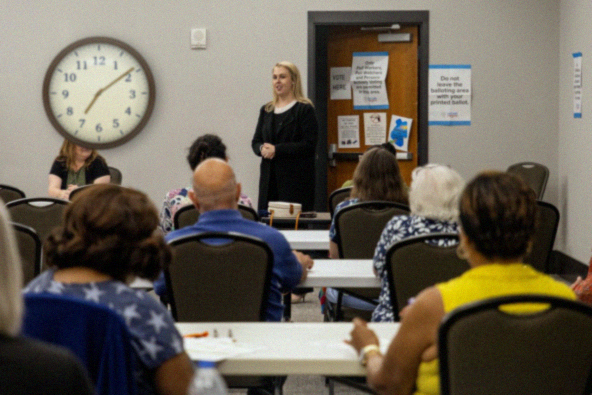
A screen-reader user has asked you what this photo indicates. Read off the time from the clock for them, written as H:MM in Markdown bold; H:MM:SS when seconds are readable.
**7:09**
